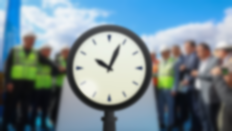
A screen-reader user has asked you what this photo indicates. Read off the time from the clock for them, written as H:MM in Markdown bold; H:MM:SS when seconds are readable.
**10:04**
